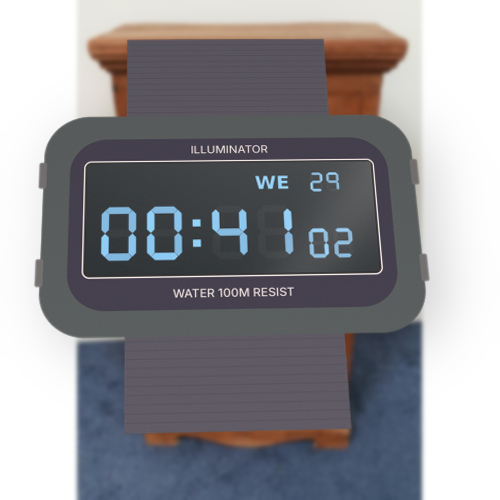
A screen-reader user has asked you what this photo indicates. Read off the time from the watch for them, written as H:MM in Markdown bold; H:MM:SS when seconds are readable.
**0:41:02**
